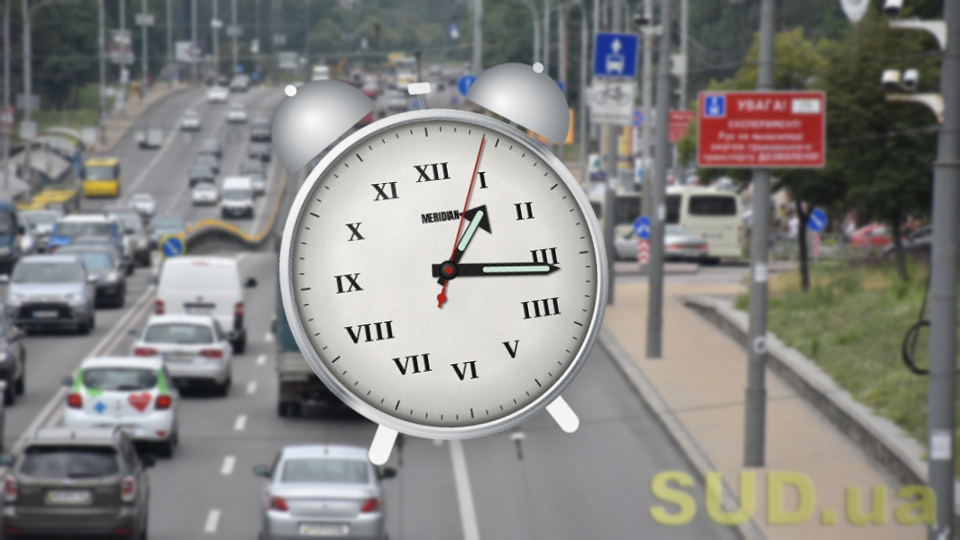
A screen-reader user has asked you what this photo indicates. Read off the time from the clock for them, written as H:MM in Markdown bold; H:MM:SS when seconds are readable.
**1:16:04**
